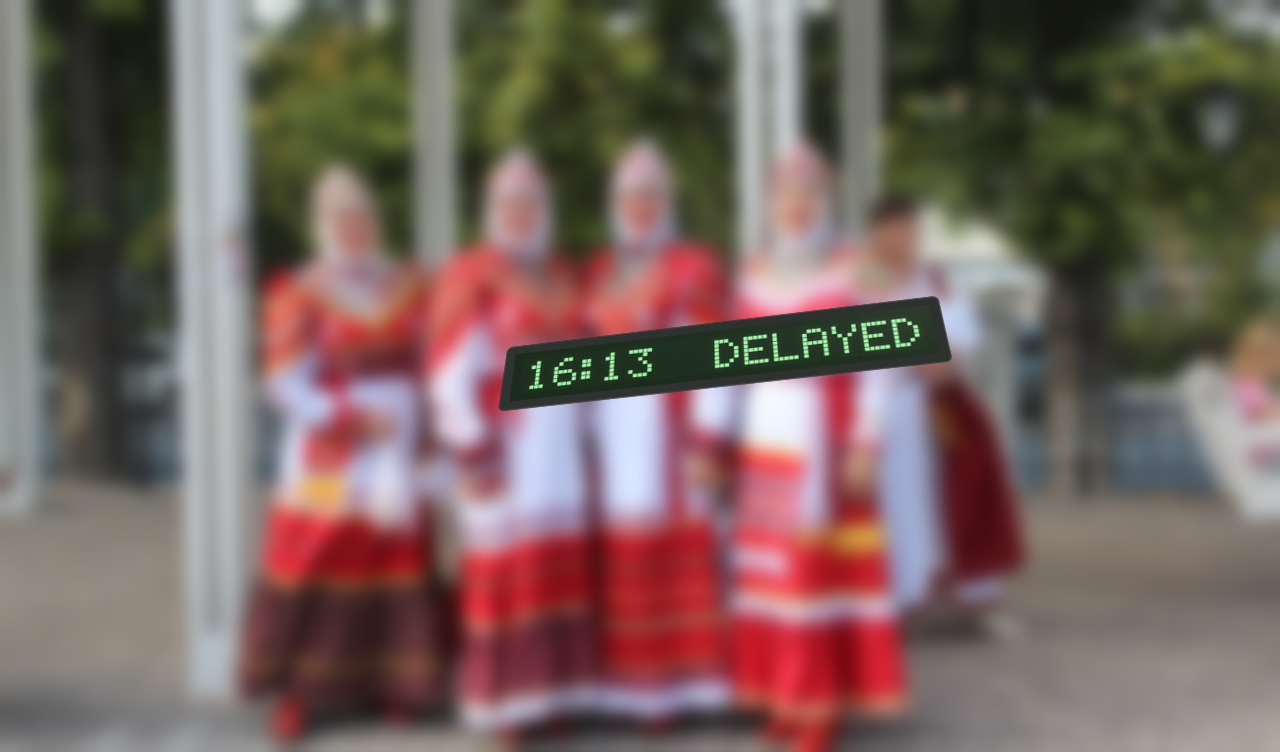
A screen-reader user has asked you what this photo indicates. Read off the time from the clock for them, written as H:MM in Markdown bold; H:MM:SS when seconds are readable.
**16:13**
